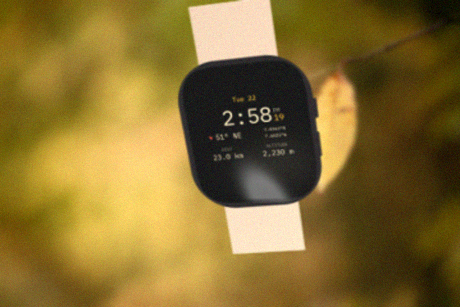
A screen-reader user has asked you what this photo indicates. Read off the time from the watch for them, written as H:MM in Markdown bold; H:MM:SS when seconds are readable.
**2:58**
